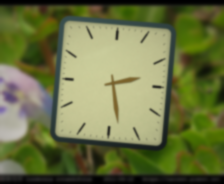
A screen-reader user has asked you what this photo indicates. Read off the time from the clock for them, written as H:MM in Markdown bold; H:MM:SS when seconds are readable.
**2:28**
